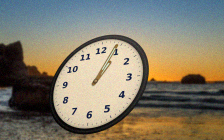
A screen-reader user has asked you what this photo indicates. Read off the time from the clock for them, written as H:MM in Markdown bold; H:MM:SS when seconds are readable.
**1:04**
